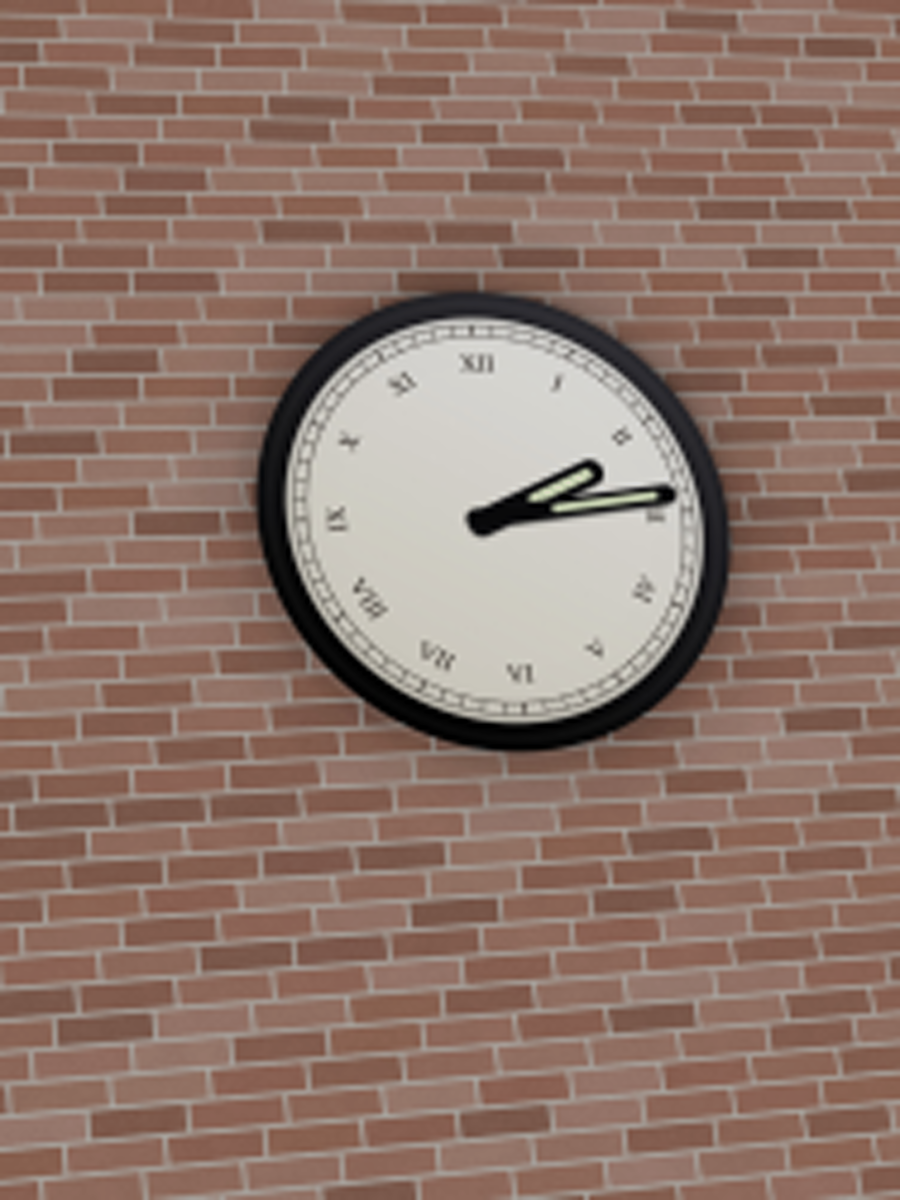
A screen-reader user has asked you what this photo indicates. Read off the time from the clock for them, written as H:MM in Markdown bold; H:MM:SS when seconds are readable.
**2:14**
